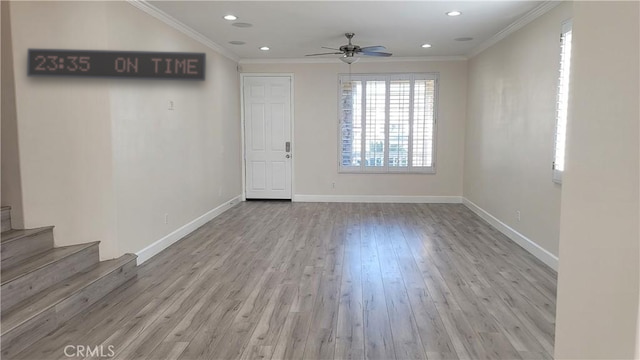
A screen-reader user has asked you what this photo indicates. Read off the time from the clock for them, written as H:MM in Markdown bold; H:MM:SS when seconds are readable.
**23:35**
